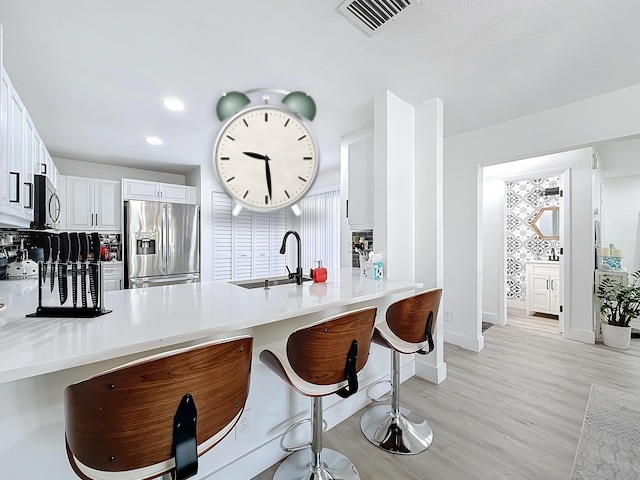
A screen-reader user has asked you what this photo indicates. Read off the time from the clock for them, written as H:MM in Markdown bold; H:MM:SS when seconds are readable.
**9:29**
